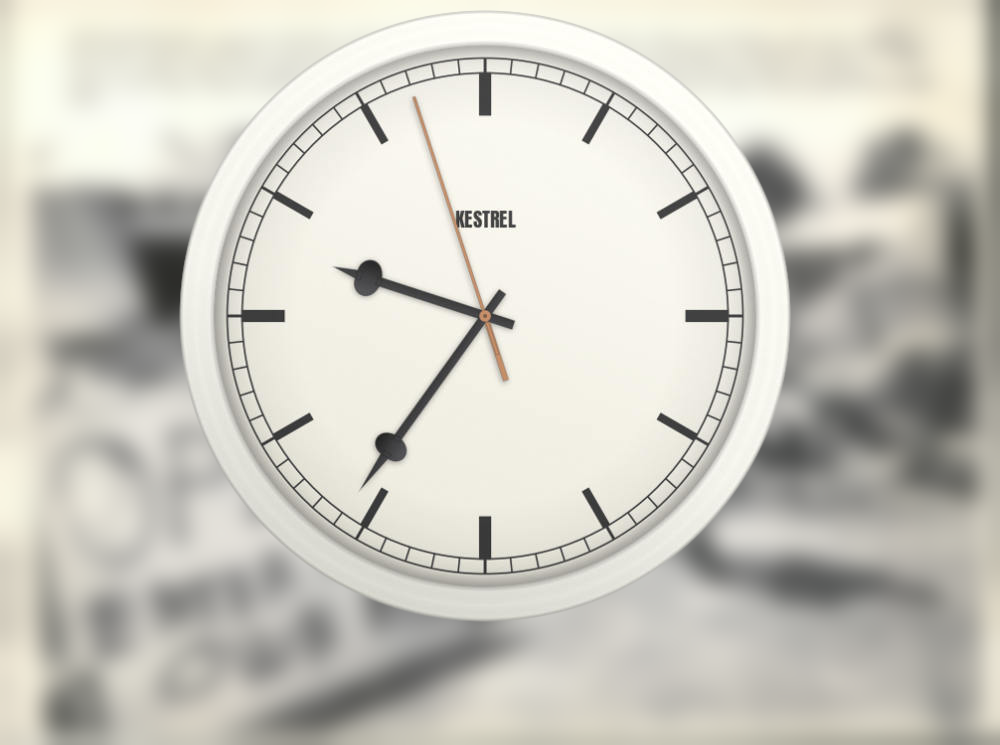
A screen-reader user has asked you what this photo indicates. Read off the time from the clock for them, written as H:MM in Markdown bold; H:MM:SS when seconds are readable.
**9:35:57**
